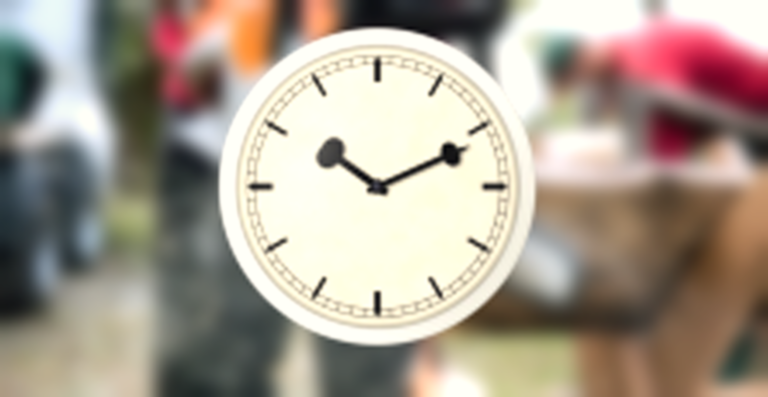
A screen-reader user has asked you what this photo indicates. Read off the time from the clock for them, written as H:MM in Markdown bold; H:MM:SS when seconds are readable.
**10:11**
